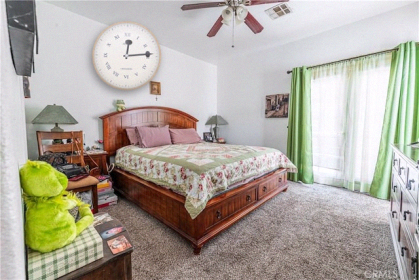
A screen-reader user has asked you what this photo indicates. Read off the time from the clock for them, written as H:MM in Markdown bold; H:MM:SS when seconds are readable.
**12:14**
